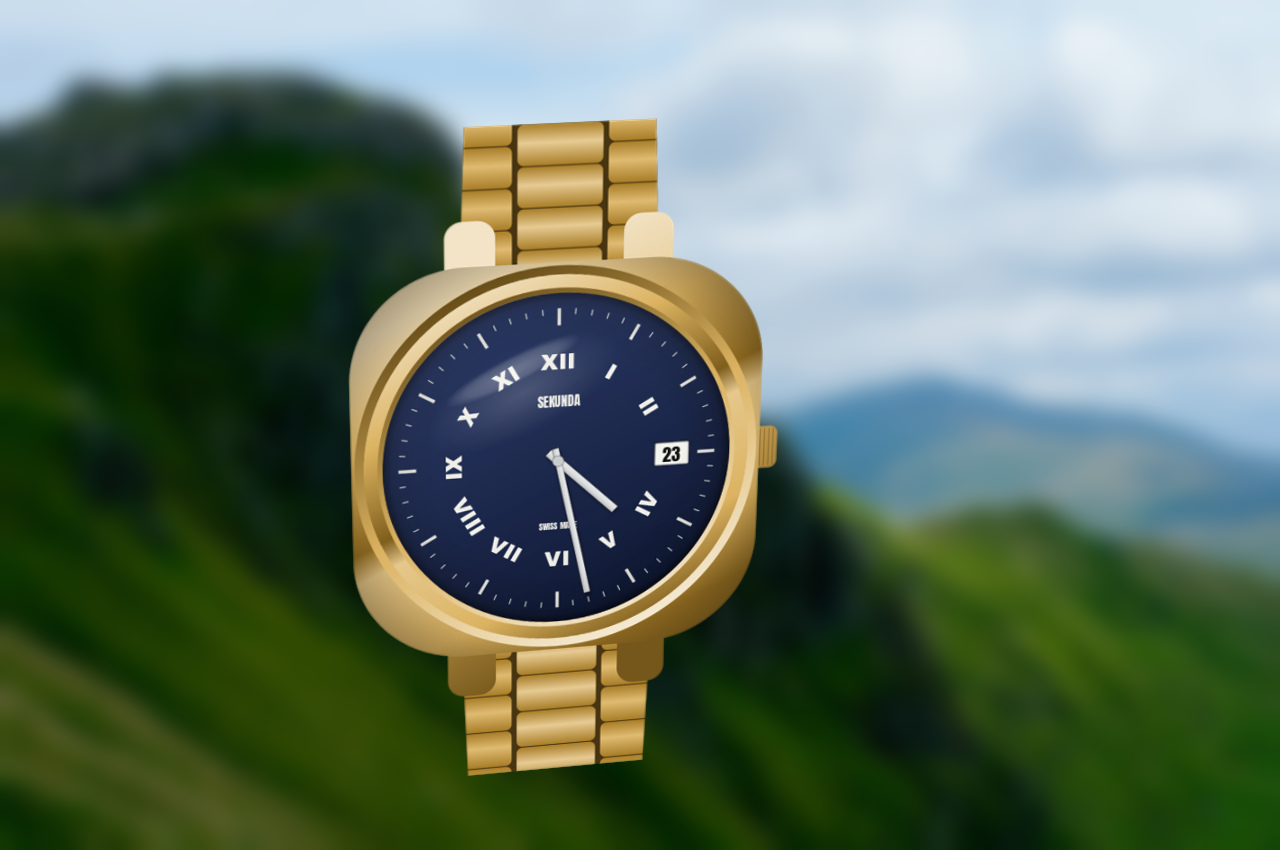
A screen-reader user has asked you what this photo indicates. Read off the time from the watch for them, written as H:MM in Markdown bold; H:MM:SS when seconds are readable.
**4:28**
